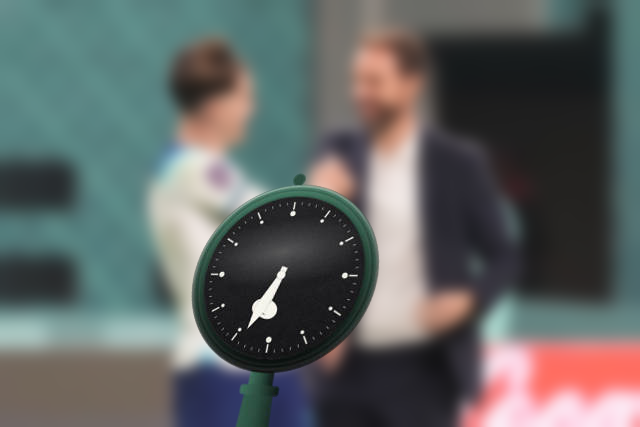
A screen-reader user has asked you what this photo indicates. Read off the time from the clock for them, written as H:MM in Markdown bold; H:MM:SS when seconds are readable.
**6:34**
